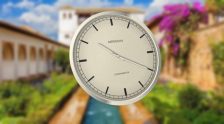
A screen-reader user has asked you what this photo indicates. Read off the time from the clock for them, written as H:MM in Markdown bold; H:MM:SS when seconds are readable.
**10:20**
